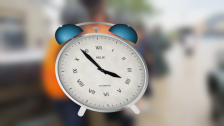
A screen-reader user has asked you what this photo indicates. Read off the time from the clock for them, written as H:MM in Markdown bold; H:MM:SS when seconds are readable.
**3:54**
